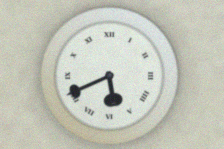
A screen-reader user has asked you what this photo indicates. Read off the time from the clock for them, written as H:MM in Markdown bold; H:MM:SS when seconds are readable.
**5:41**
